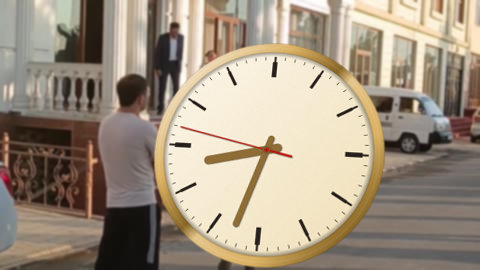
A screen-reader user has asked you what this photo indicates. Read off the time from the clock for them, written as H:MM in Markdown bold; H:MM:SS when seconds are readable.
**8:32:47**
